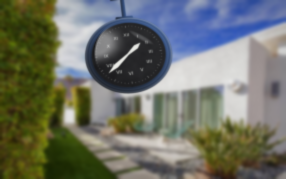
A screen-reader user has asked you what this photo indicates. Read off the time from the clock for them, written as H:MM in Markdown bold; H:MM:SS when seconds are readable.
**1:38**
